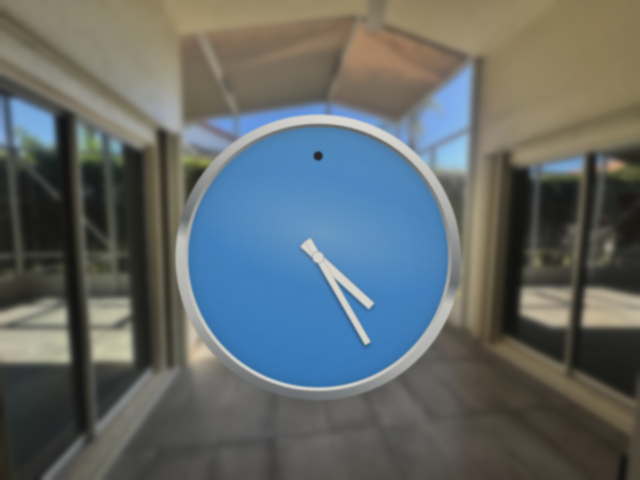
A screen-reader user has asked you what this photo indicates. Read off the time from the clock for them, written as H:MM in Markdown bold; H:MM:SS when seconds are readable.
**4:25**
